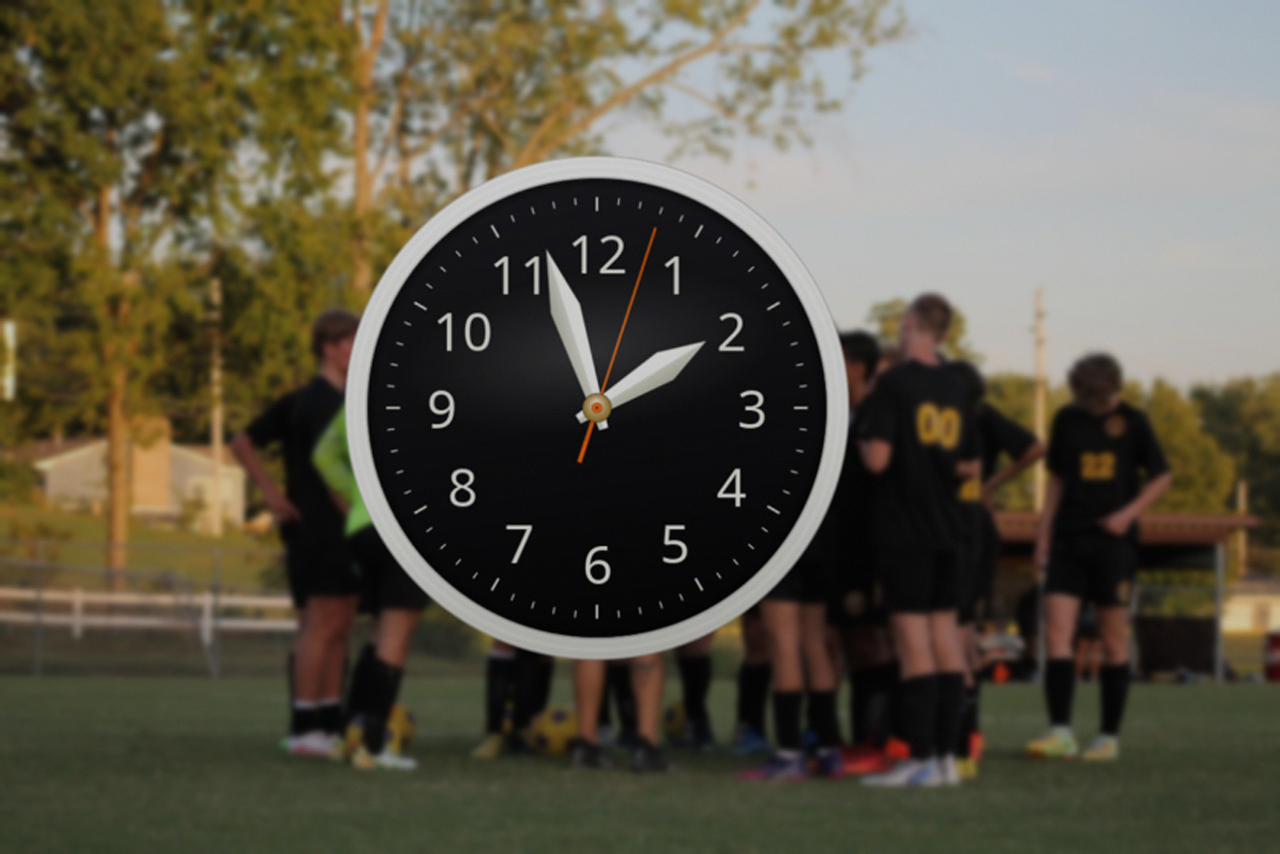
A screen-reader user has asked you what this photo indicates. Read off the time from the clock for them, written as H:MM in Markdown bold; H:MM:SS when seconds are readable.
**1:57:03**
